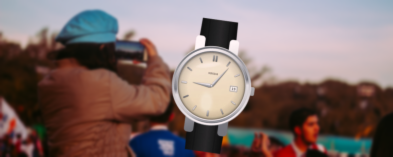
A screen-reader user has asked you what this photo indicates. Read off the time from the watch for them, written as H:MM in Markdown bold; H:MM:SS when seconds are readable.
**9:06**
